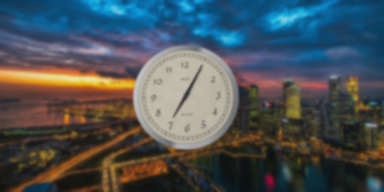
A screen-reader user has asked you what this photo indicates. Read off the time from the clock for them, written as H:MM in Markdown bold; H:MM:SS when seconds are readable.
**7:05**
